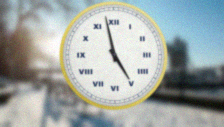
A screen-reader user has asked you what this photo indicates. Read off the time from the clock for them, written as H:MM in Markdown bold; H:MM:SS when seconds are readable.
**4:58**
